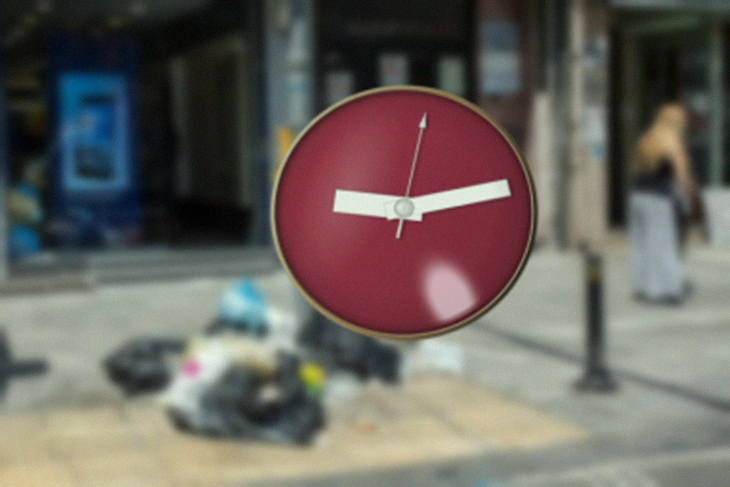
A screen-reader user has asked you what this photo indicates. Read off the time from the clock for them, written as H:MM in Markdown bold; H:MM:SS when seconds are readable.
**9:13:02**
